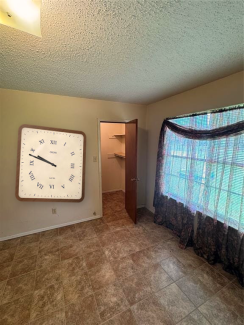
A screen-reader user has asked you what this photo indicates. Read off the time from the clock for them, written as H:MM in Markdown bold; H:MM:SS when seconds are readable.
**9:48**
